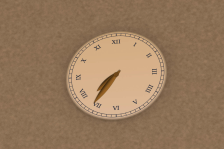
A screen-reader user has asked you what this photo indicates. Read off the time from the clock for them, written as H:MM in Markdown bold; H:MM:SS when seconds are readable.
**7:36**
